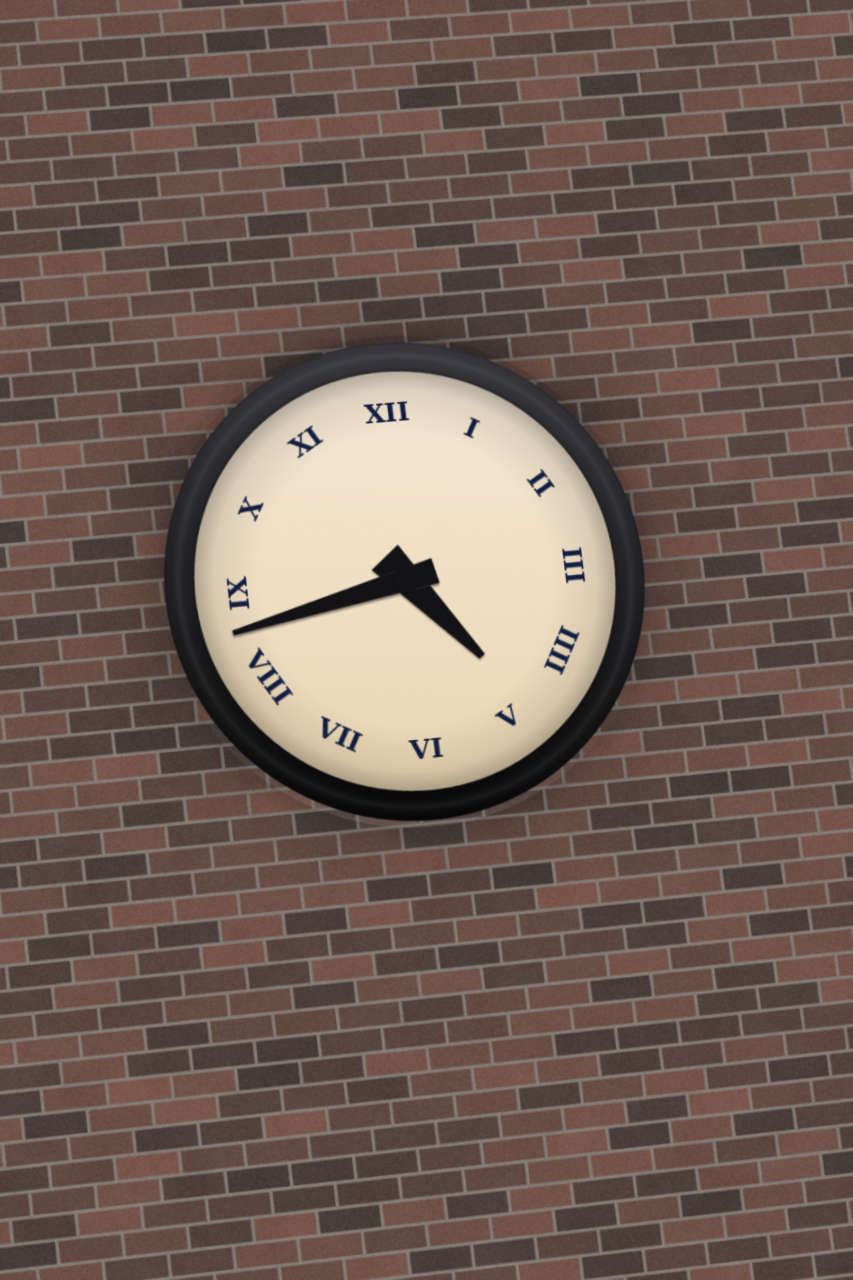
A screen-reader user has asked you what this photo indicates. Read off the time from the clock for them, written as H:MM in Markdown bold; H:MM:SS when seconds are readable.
**4:43**
